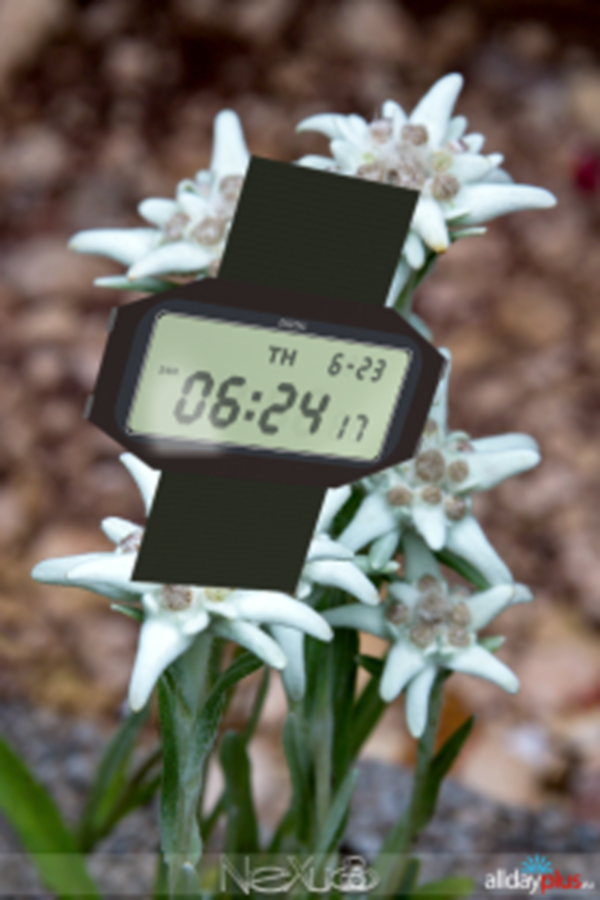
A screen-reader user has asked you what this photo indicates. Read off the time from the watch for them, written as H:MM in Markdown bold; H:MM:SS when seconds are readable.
**6:24:17**
